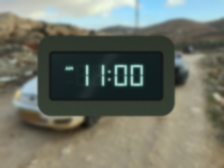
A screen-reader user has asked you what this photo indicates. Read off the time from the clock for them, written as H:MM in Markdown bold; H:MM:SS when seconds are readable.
**11:00**
